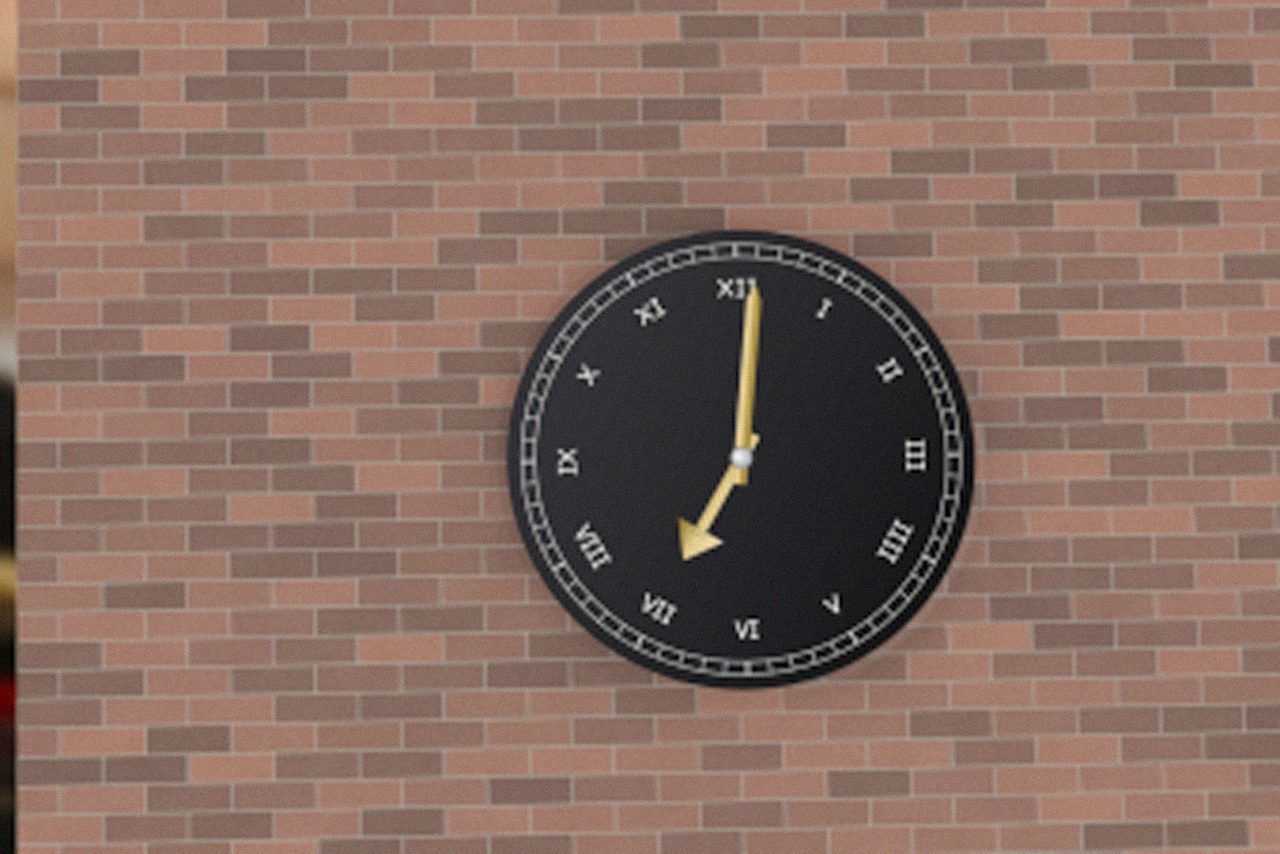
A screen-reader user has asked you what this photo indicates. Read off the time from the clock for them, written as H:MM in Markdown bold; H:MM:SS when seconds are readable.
**7:01**
